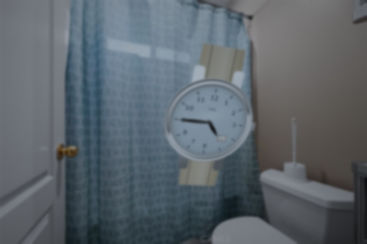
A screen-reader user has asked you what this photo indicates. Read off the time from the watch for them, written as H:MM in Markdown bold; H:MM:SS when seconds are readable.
**4:45**
